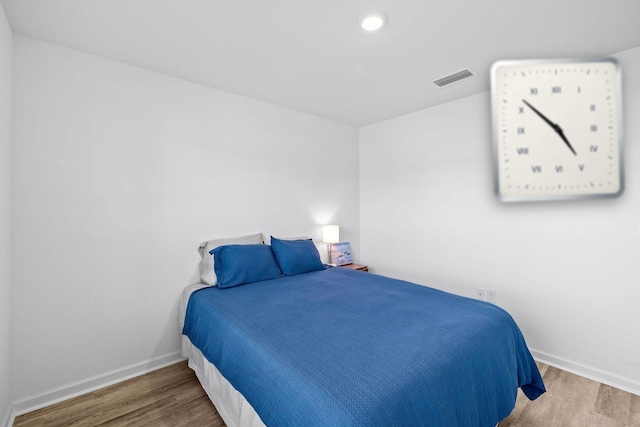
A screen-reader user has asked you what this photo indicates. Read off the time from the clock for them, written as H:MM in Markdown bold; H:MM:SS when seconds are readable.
**4:52**
